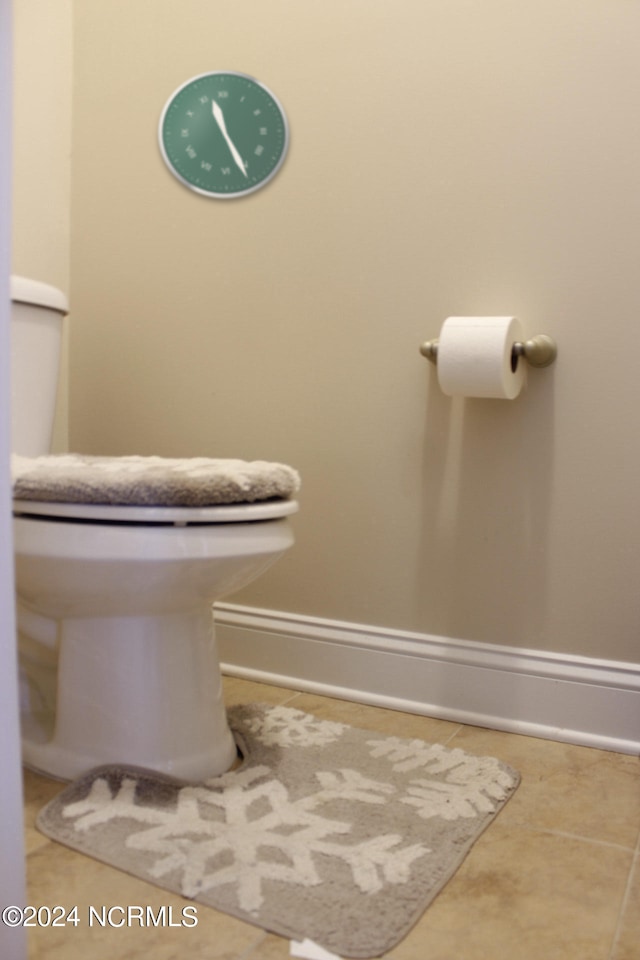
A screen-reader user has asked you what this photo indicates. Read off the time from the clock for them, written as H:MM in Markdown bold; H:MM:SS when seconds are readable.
**11:26**
